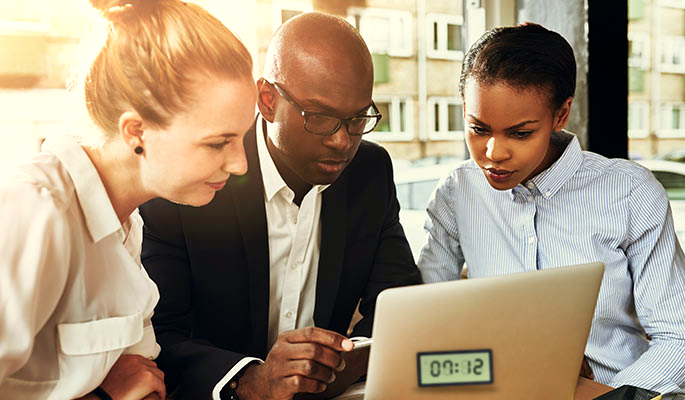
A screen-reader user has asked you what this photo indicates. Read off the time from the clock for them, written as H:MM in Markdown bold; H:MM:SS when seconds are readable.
**7:12**
